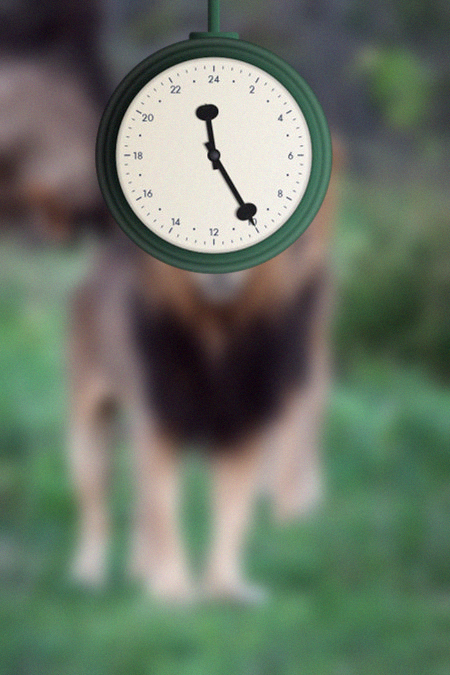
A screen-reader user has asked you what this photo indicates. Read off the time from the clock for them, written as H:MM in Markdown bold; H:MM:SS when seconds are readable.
**23:25**
